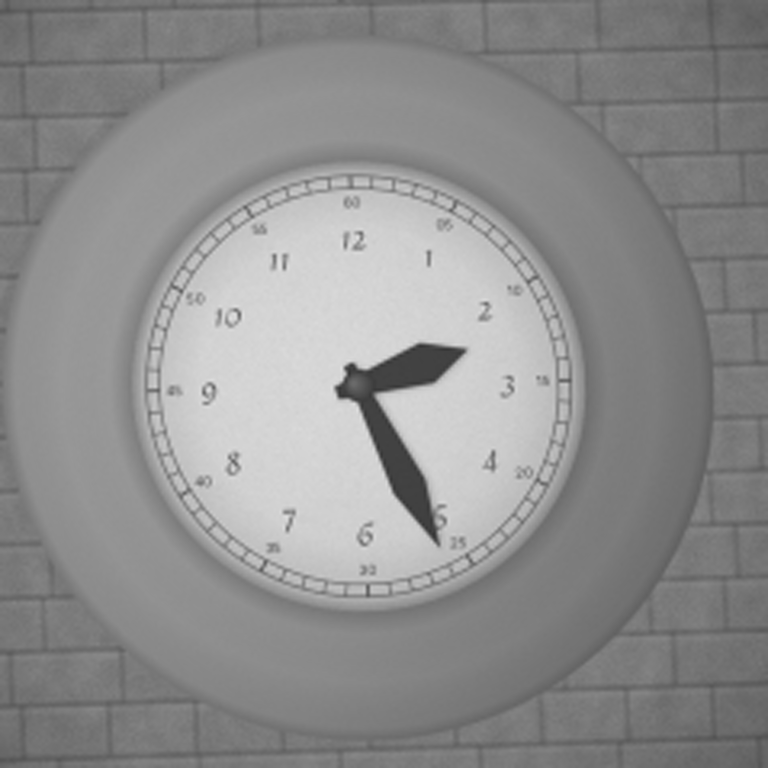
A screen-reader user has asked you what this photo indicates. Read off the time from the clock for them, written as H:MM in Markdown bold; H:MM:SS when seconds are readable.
**2:26**
